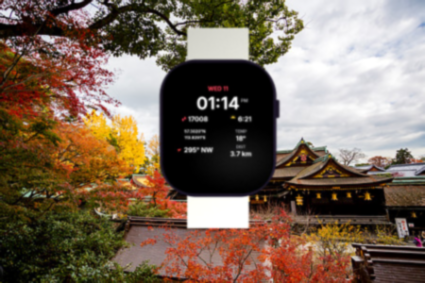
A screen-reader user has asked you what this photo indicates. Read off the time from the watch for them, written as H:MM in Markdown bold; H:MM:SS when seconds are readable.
**1:14**
